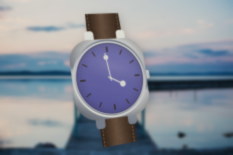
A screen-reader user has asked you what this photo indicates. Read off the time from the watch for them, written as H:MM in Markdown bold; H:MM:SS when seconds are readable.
**3:59**
